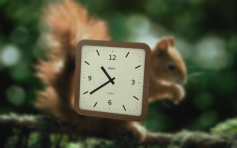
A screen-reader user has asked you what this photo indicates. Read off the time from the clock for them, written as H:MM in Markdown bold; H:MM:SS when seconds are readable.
**10:39**
